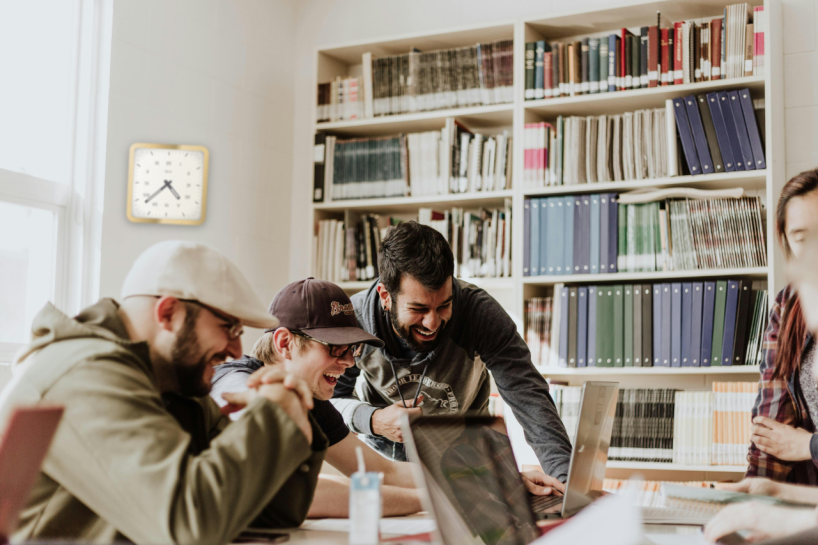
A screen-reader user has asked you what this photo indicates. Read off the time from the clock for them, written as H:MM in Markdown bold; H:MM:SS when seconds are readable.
**4:38**
